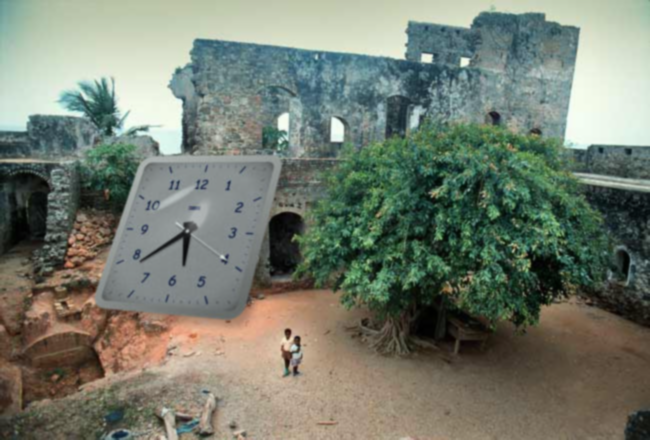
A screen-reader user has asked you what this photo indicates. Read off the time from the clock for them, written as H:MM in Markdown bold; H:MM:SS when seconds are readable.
**5:38:20**
